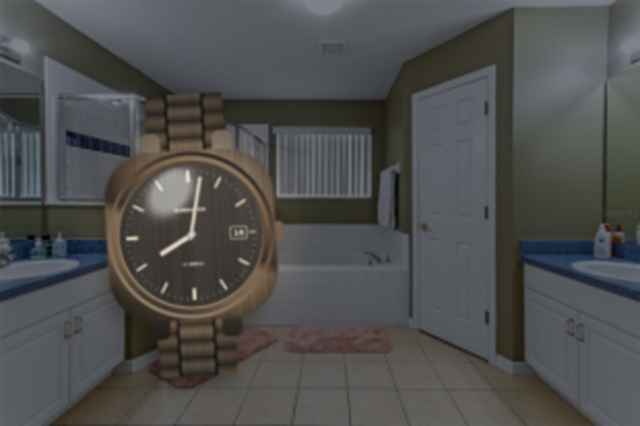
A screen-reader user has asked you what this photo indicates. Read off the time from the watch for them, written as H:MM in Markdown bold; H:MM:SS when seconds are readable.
**8:02**
